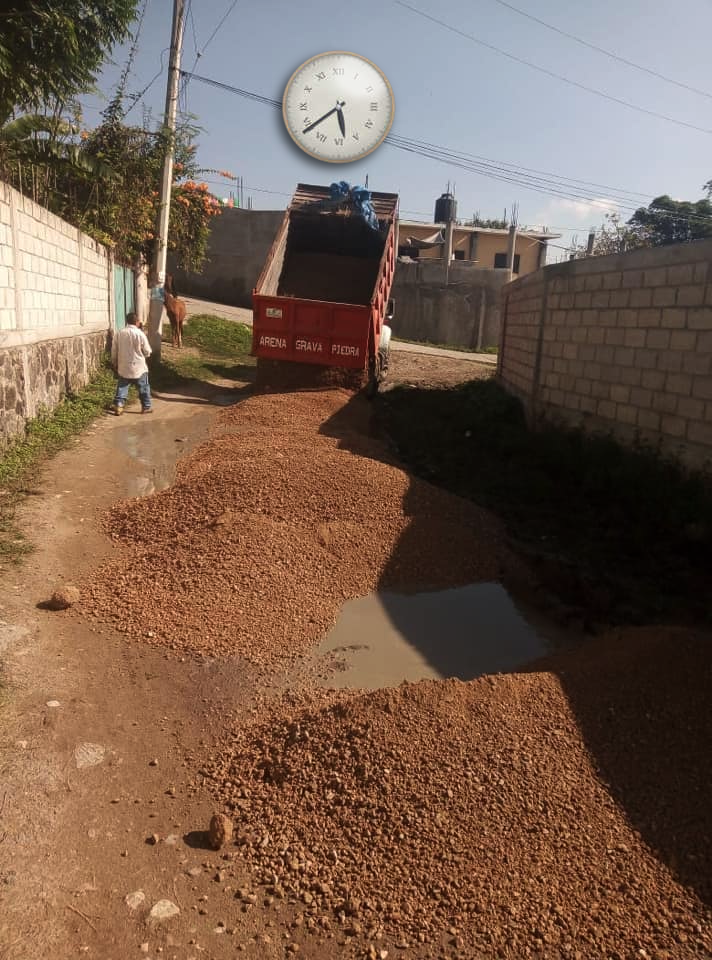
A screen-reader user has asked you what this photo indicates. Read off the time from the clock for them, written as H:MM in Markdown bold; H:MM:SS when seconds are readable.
**5:39**
